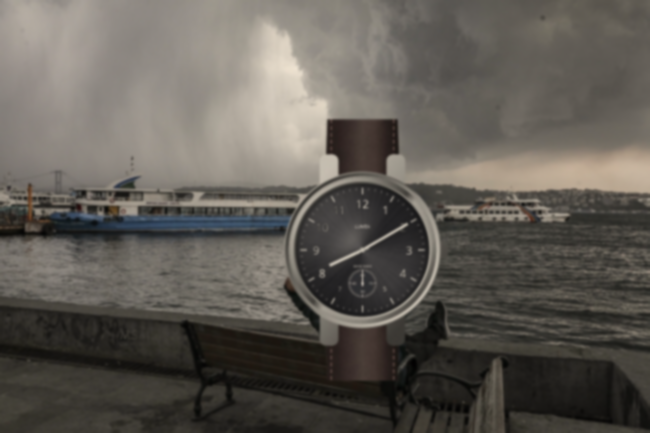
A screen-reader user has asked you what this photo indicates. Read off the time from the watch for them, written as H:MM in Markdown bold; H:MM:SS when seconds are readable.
**8:10**
